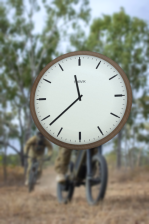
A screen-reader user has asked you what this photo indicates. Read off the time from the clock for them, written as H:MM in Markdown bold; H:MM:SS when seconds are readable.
**11:38**
